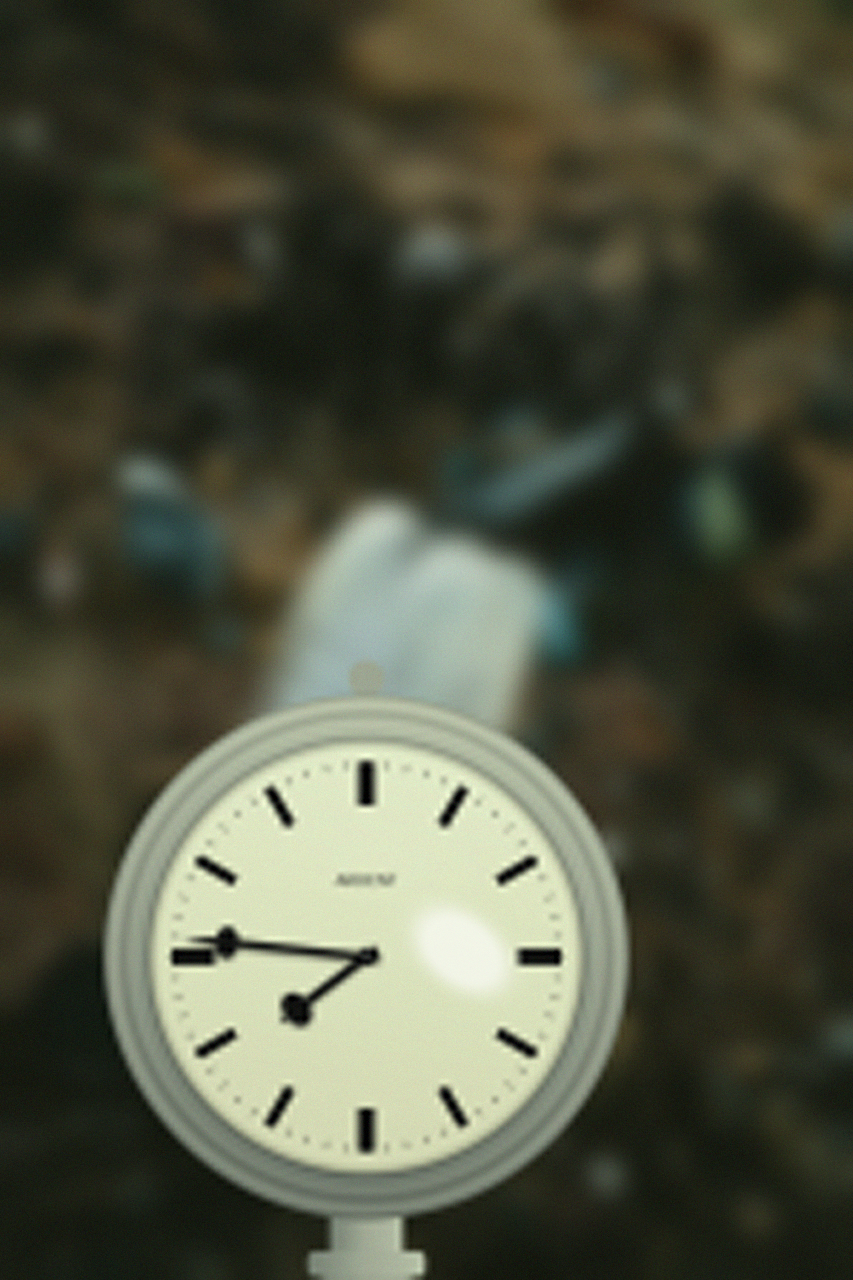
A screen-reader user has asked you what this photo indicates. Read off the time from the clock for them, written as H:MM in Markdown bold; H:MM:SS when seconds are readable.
**7:46**
